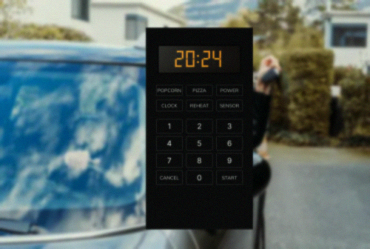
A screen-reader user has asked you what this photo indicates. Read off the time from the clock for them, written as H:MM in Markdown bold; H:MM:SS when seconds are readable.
**20:24**
